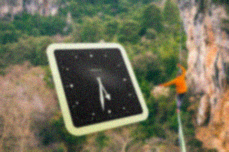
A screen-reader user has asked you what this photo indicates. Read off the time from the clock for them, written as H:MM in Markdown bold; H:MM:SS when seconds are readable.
**5:32**
